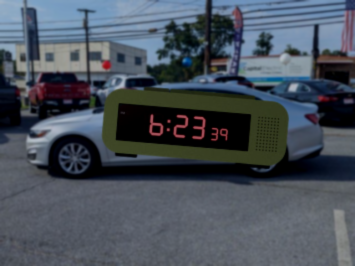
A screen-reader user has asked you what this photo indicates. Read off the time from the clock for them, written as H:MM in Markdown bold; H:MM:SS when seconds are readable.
**6:23:39**
